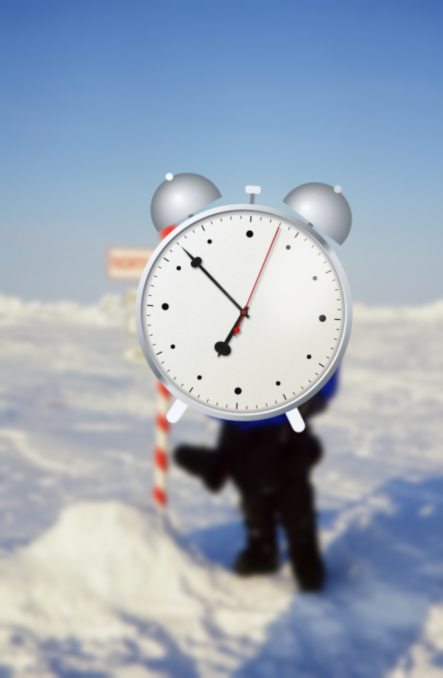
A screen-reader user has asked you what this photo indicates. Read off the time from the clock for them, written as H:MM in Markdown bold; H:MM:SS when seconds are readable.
**6:52:03**
